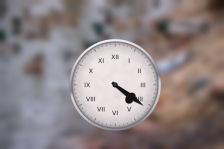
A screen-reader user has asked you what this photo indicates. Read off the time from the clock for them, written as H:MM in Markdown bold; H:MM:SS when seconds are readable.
**4:21**
